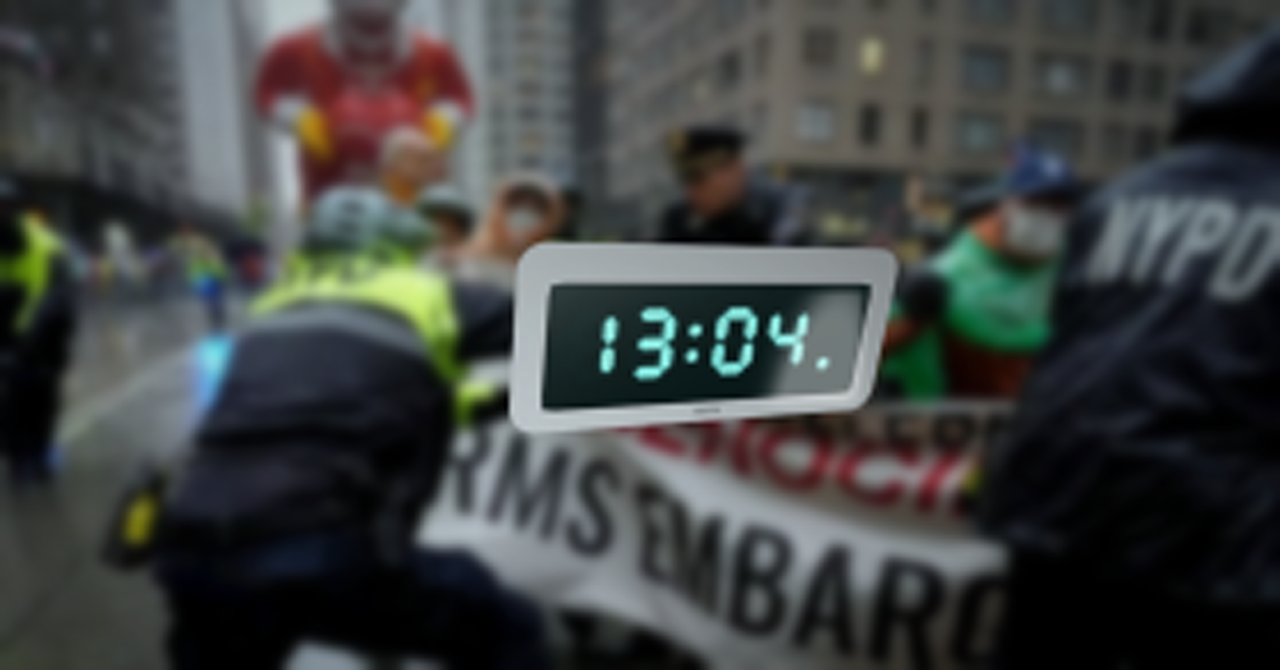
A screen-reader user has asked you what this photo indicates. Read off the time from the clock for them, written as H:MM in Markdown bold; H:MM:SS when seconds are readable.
**13:04**
